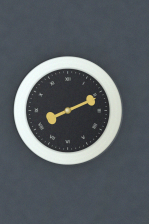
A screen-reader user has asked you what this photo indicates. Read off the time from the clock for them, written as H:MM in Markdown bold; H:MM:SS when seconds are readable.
**8:11**
